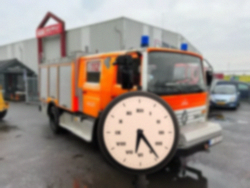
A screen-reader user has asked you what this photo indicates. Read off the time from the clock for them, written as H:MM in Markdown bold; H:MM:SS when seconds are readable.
**6:24**
